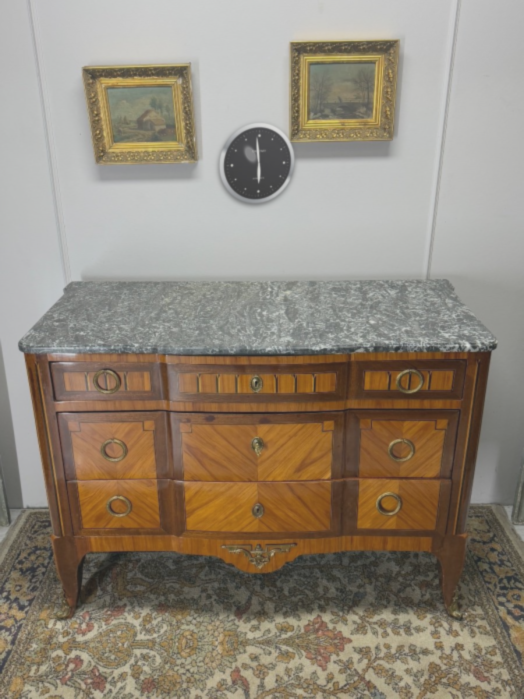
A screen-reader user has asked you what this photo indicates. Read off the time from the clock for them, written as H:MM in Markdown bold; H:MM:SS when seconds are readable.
**5:59**
